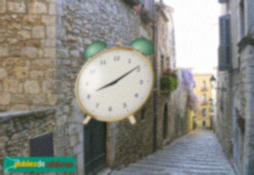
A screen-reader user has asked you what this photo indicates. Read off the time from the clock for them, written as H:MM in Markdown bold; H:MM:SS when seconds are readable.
**8:09**
